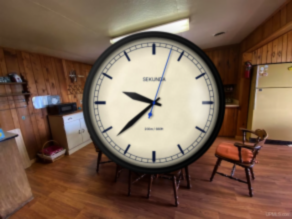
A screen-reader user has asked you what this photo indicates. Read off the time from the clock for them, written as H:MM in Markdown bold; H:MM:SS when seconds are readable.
**9:38:03**
